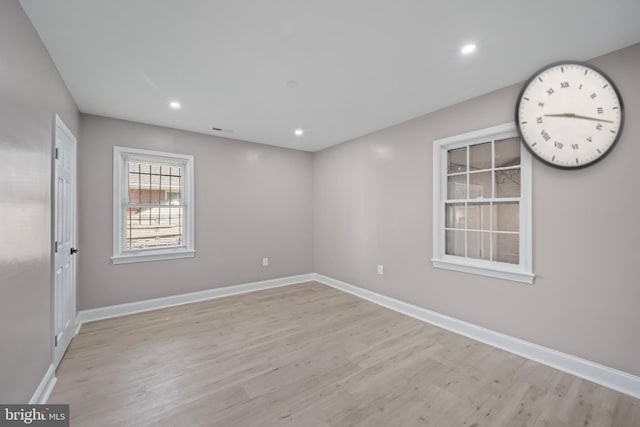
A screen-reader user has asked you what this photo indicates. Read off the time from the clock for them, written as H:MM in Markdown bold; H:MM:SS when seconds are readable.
**9:18**
